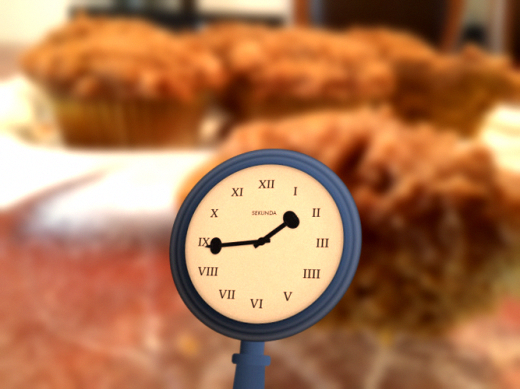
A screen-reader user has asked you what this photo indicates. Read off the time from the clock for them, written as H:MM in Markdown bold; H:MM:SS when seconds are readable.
**1:44**
